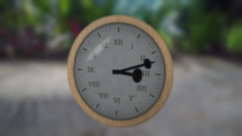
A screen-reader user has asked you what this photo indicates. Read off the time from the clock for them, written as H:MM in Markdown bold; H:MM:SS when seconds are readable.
**3:12**
